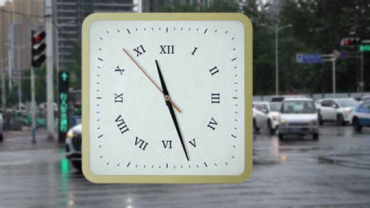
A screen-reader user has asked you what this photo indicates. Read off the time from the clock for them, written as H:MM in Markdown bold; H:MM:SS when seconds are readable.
**11:26:53**
